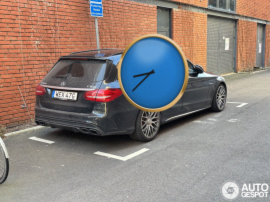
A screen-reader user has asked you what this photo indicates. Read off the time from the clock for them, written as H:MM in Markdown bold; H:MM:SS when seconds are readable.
**8:38**
